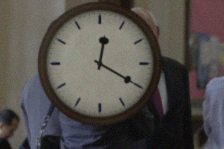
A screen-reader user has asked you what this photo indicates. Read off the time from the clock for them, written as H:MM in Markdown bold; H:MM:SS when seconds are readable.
**12:20**
